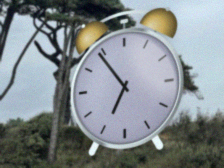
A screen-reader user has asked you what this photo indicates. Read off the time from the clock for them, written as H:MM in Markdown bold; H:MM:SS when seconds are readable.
**6:54**
